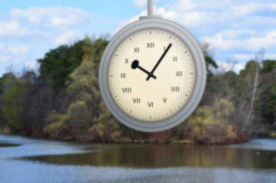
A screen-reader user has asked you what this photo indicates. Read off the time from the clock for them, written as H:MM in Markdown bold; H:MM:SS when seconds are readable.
**10:06**
